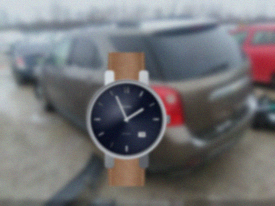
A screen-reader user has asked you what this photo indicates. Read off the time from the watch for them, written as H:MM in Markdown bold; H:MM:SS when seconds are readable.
**1:56**
